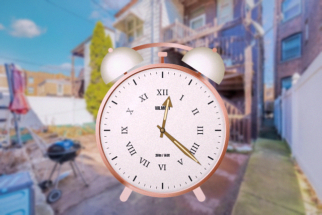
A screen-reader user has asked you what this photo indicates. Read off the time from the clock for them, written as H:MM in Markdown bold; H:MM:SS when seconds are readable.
**12:22**
